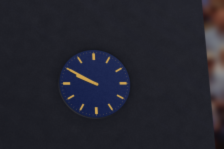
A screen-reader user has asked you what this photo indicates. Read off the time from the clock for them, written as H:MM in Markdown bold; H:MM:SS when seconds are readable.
**9:50**
